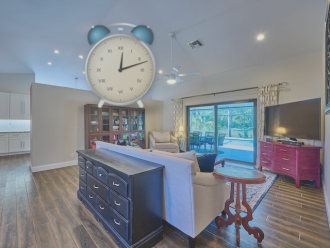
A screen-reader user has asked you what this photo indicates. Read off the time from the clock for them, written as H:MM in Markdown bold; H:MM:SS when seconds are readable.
**12:12**
